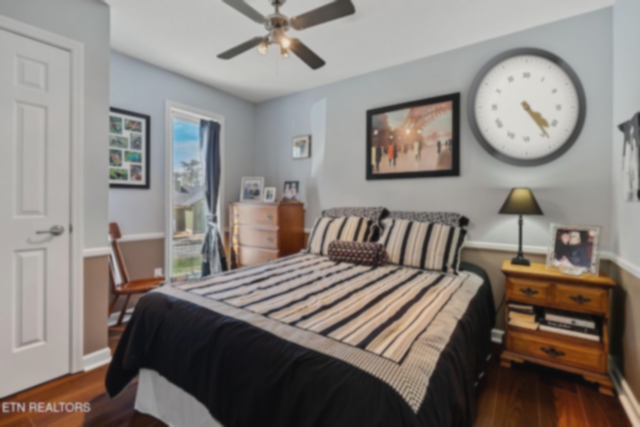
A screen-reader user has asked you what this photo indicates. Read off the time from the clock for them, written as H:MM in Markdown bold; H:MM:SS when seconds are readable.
**4:24**
